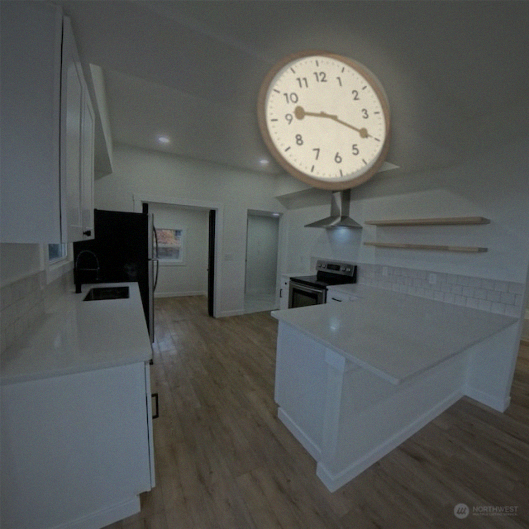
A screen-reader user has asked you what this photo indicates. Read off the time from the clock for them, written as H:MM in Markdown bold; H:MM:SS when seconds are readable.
**9:20**
